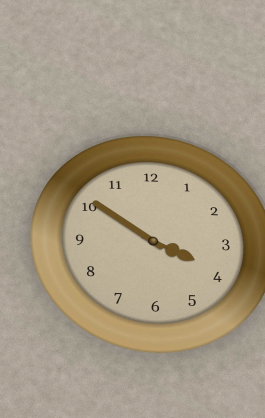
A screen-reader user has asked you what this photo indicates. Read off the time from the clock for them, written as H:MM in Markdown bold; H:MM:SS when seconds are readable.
**3:51**
